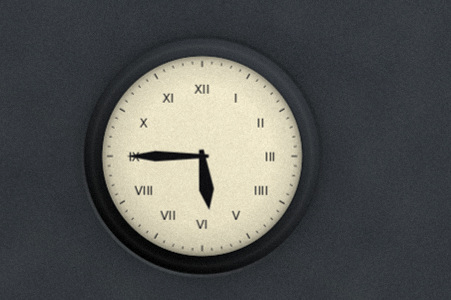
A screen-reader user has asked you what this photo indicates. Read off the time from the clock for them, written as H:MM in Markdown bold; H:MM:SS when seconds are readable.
**5:45**
